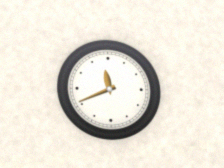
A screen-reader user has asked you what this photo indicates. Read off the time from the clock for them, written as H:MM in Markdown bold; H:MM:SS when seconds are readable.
**11:41**
